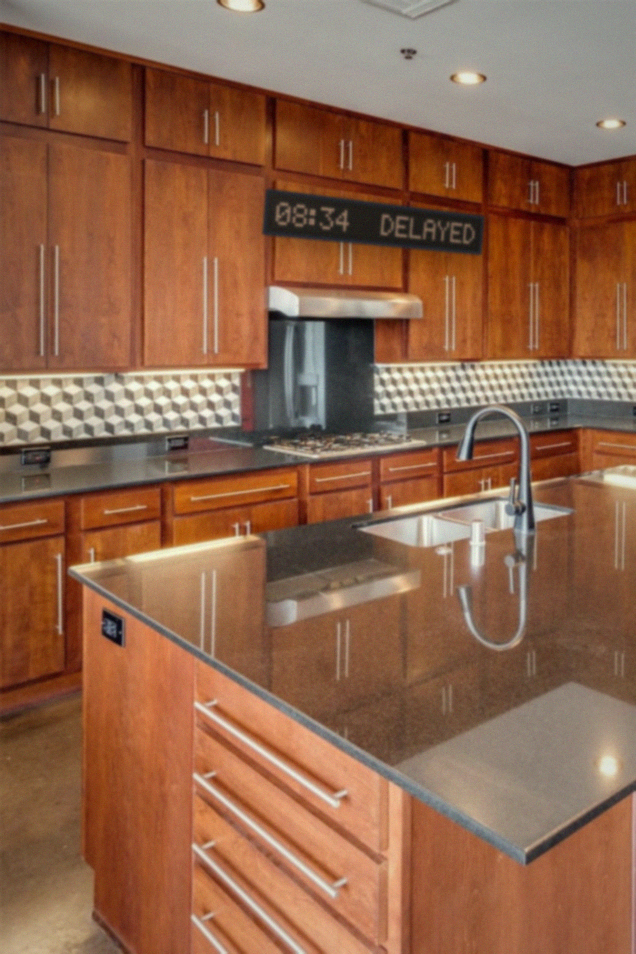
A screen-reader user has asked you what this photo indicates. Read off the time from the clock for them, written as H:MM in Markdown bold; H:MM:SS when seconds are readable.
**8:34**
